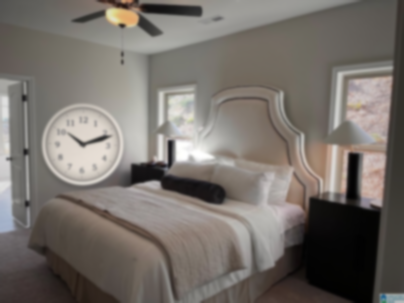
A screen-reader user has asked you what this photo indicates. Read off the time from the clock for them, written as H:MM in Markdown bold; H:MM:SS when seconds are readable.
**10:12**
